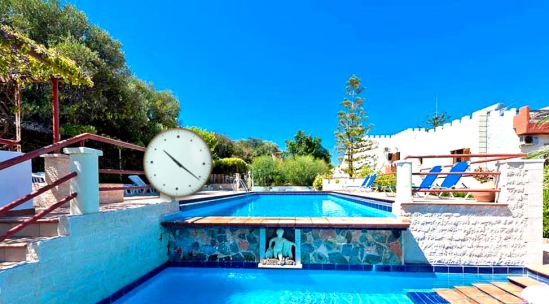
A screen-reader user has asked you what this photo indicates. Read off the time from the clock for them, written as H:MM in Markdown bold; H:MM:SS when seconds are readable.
**10:21**
